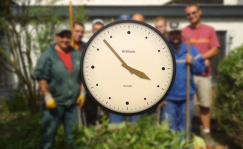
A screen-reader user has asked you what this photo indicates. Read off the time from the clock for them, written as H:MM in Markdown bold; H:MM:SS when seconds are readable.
**3:53**
